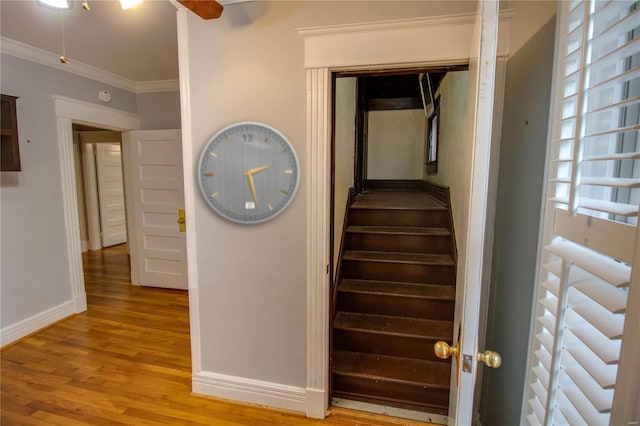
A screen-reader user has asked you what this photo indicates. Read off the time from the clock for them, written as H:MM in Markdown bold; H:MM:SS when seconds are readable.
**2:28**
